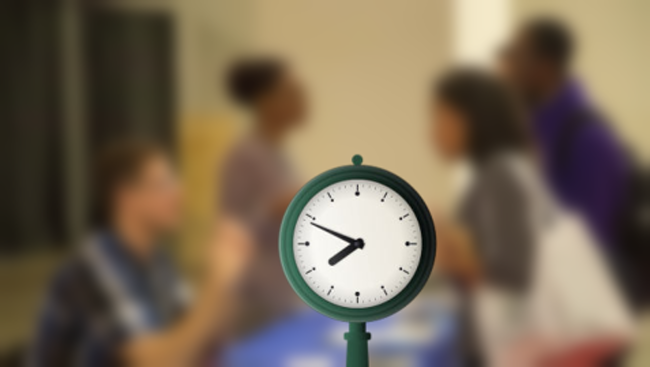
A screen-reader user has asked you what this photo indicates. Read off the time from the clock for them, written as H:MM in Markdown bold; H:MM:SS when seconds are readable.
**7:49**
